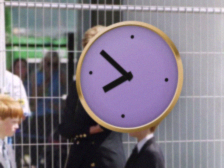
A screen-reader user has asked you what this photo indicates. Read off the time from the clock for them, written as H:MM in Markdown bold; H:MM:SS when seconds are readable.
**7:51**
